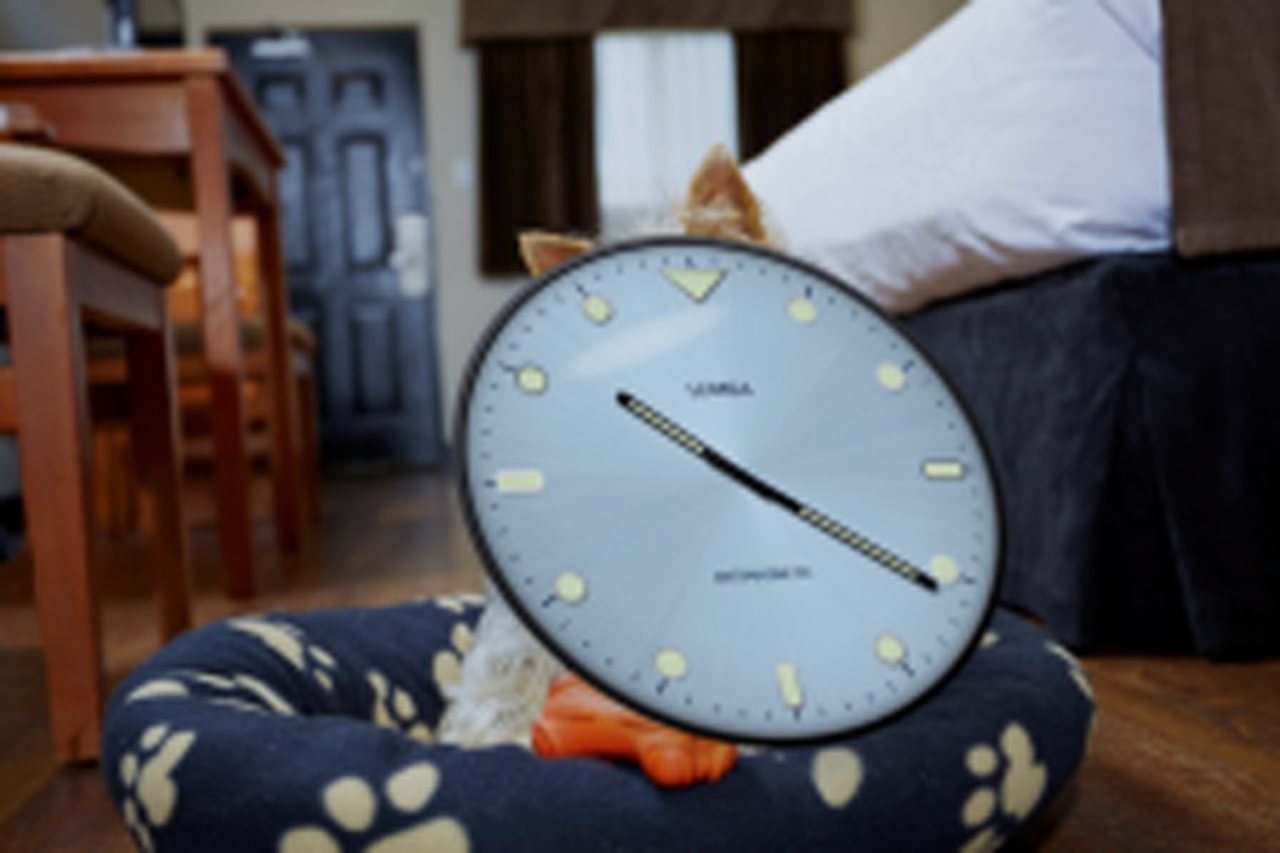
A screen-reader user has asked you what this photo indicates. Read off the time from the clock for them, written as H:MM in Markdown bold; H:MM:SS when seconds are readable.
**10:21**
